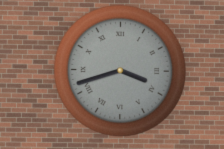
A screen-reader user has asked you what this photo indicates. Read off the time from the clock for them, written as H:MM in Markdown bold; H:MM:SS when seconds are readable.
**3:42**
